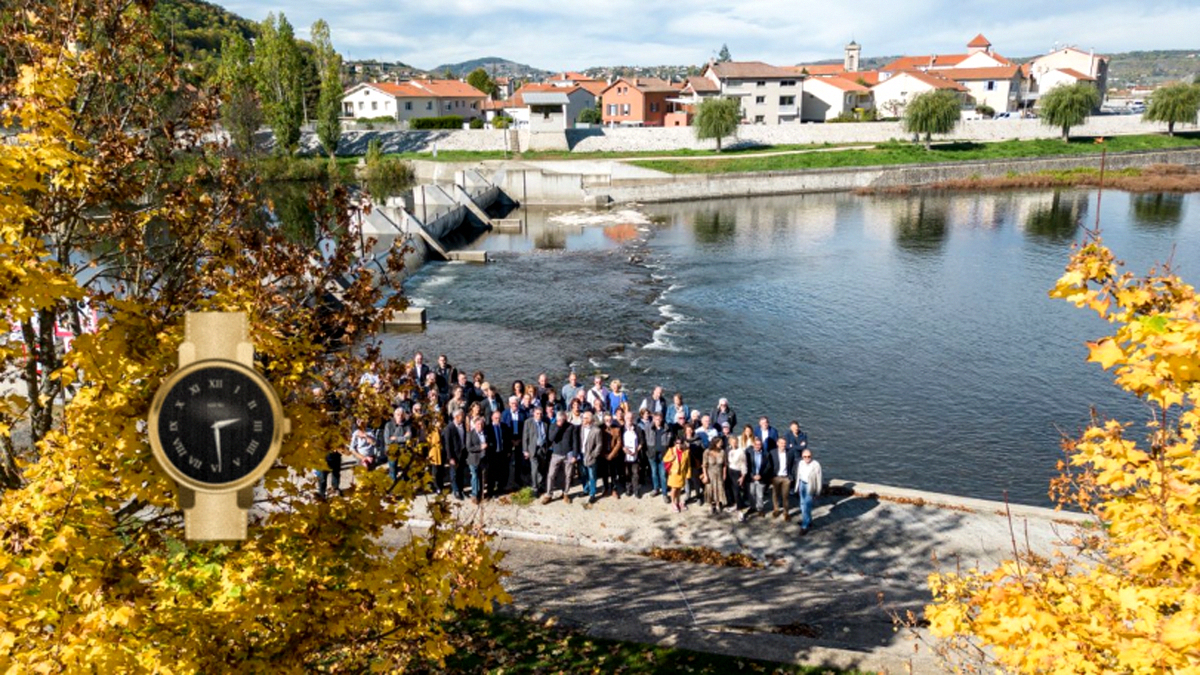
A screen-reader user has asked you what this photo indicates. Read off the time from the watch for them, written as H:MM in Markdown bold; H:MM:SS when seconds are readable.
**2:29**
